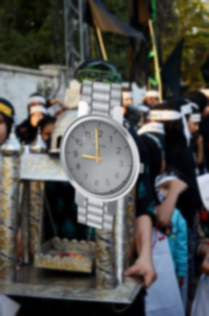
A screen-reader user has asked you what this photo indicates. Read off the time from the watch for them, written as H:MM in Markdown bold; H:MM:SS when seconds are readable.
**8:59**
